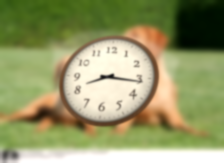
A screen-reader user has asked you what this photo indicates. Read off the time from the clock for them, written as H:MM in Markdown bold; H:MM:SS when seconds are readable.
**8:16**
